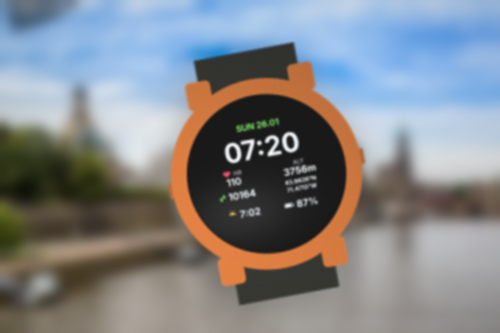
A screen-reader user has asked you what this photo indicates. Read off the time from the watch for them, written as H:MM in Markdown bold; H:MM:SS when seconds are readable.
**7:20**
